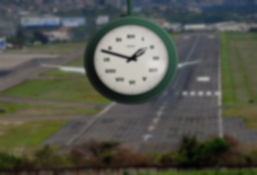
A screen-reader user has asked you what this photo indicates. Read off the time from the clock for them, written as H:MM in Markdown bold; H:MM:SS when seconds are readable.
**1:48**
